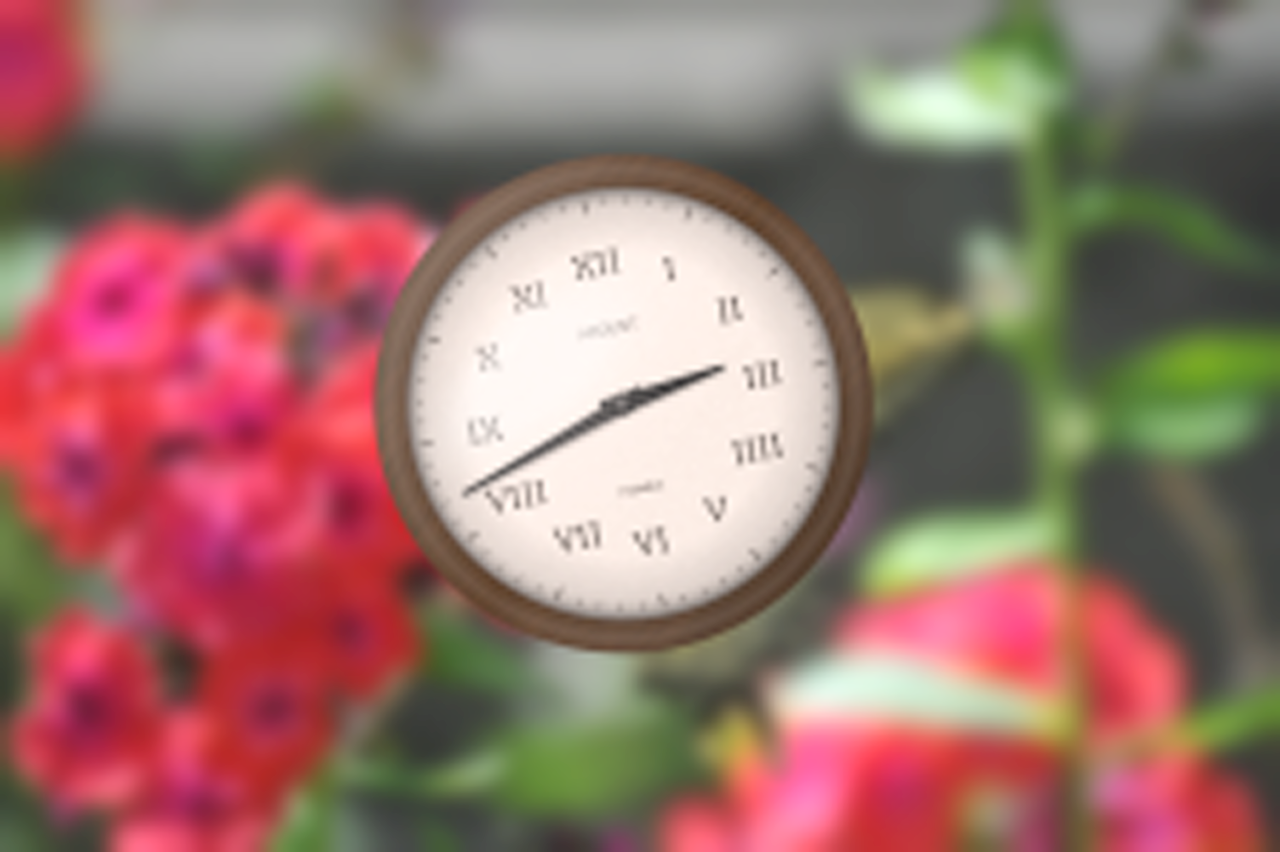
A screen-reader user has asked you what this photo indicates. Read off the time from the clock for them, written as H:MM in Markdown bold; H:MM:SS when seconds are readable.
**2:42**
